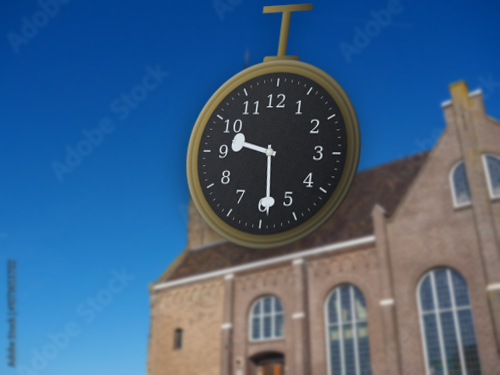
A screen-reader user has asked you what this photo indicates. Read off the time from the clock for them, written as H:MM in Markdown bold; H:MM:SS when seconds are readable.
**9:29**
